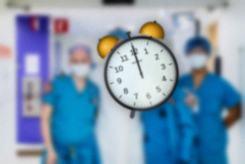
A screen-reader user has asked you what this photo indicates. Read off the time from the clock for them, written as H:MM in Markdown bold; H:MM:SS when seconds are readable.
**12:00**
